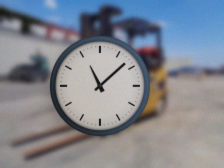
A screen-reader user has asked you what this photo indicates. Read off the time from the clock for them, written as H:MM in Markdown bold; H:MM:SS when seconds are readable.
**11:08**
